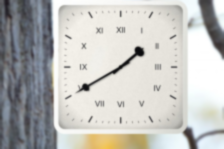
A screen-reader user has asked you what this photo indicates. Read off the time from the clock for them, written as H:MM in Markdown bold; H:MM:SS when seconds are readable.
**1:40**
